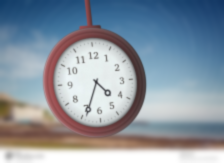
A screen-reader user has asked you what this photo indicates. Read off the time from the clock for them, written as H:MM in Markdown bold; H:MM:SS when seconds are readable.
**4:34**
